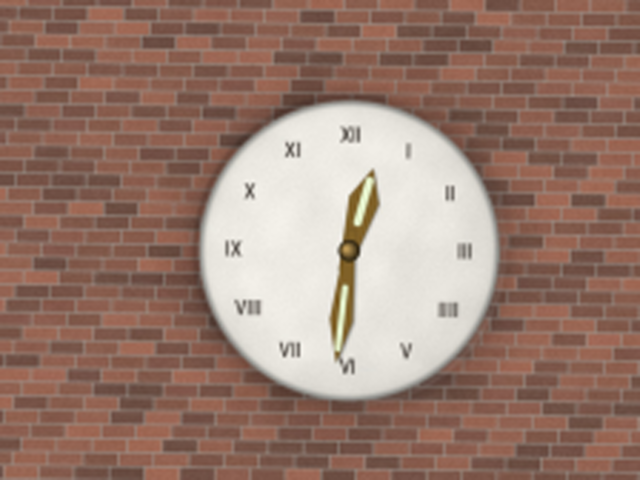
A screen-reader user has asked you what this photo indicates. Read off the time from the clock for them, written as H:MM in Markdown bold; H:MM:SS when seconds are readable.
**12:31**
